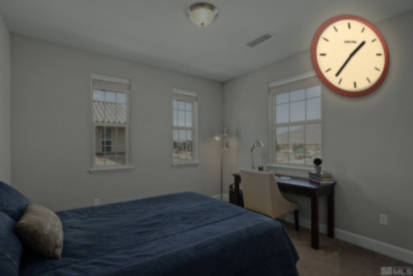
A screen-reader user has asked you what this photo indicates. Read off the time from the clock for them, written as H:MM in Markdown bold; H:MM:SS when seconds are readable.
**1:37**
